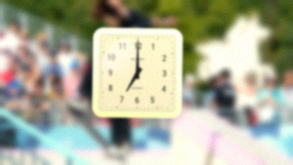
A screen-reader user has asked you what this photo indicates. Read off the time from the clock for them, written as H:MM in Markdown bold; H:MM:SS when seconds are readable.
**7:00**
